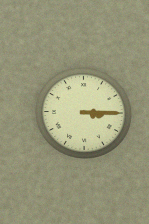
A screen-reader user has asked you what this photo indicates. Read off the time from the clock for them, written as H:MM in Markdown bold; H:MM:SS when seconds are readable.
**3:15**
